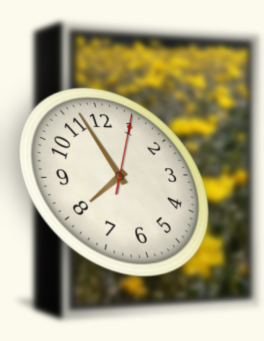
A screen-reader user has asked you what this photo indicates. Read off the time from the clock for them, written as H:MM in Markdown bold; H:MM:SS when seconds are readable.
**7:57:05**
